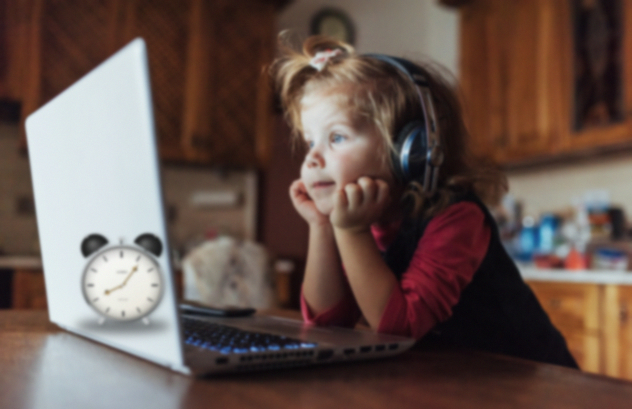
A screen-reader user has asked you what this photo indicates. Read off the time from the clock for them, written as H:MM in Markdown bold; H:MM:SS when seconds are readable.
**8:06**
